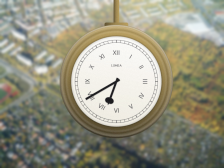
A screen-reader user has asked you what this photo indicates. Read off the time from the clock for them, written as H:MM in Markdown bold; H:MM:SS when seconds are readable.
**6:40**
